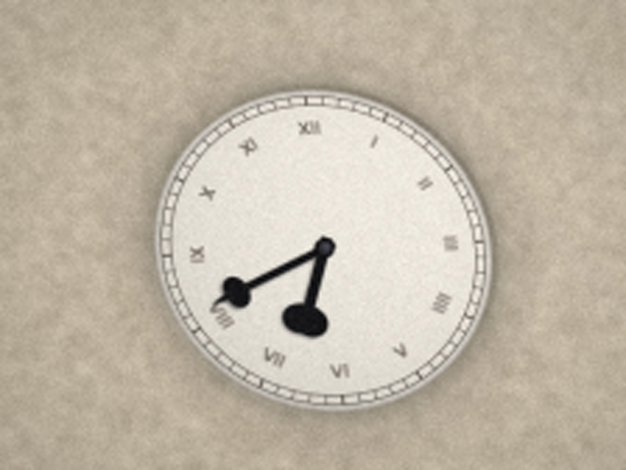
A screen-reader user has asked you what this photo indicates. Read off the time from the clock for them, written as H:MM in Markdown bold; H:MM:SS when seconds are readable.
**6:41**
